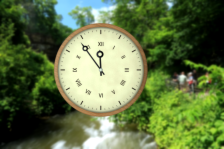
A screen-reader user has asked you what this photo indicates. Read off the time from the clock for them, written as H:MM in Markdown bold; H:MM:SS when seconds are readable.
**11:54**
